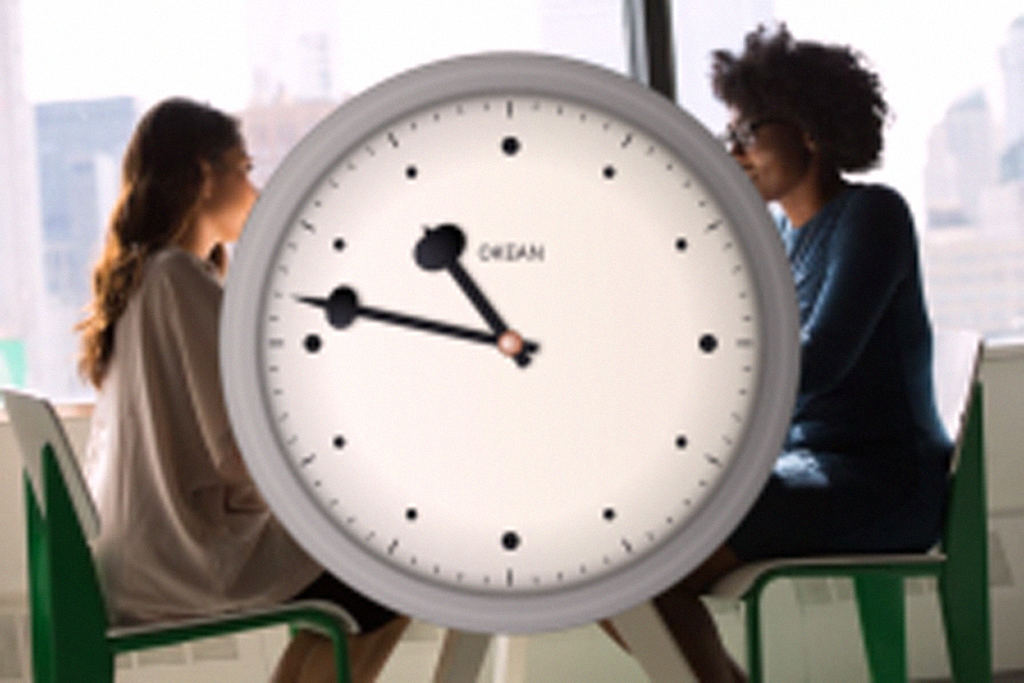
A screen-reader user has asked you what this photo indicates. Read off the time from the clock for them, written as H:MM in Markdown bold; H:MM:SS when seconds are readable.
**10:47**
